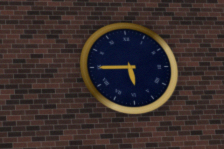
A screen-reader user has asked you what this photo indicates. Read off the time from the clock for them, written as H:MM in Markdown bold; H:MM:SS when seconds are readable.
**5:45**
